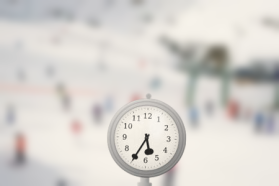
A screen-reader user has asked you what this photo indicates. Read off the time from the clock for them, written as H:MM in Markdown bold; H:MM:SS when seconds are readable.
**5:35**
